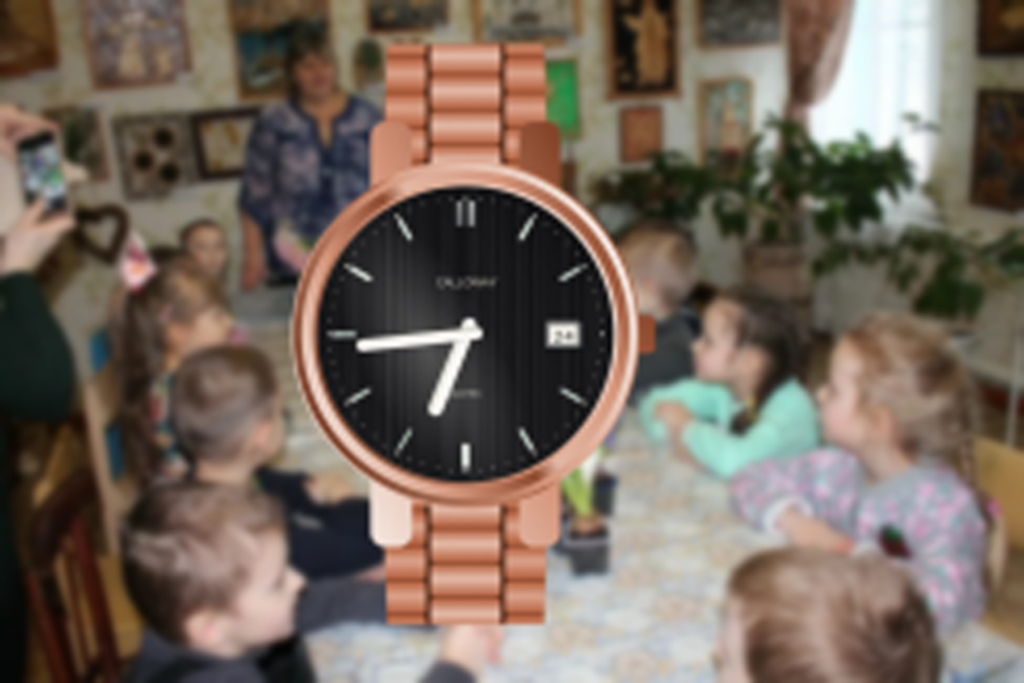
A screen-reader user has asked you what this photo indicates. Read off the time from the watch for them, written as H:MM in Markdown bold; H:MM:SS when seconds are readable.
**6:44**
